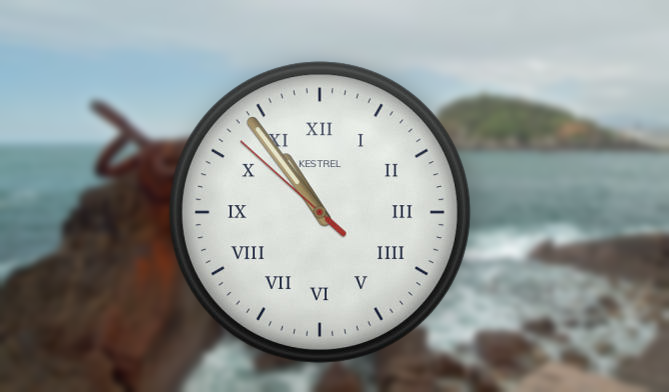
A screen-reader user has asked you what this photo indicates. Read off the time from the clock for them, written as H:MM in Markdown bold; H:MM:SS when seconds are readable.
**10:53:52**
